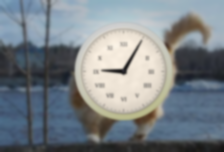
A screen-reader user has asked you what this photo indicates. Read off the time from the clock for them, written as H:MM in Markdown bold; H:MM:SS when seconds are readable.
**9:05**
